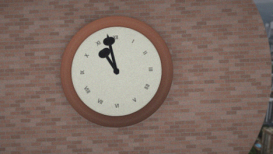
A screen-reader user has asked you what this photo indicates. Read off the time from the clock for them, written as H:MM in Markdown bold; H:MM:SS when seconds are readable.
**10:58**
